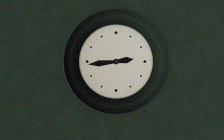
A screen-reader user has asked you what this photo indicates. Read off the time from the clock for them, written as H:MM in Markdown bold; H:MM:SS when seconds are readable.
**2:44**
